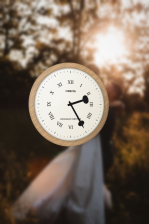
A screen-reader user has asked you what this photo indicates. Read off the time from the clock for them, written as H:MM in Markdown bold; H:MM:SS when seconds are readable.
**2:25**
